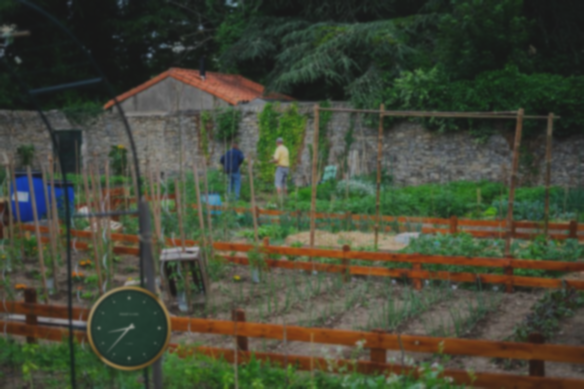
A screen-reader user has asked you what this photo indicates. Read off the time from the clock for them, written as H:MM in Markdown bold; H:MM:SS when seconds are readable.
**8:37**
